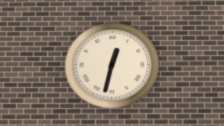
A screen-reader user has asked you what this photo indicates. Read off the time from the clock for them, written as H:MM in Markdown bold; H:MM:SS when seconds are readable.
**12:32**
